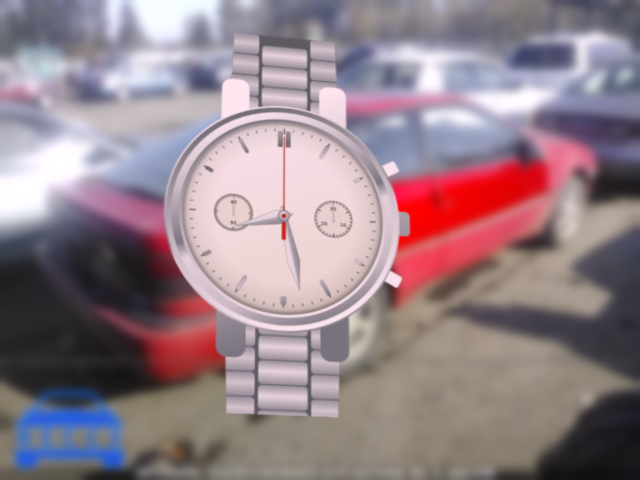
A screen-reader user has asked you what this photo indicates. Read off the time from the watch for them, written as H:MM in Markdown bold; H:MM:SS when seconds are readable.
**8:28**
